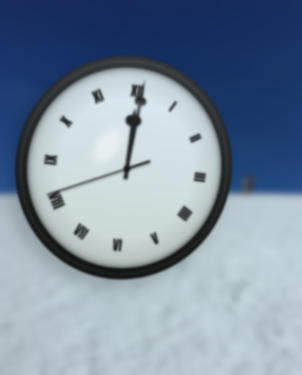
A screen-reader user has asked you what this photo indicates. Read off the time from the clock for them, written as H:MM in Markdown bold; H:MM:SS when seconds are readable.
**12:00:41**
